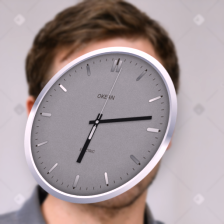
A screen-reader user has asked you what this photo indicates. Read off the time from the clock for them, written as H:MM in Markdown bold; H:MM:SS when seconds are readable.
**6:13:01**
